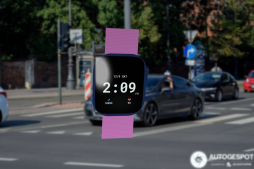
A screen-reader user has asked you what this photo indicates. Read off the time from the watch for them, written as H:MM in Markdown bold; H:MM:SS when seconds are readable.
**2:09**
